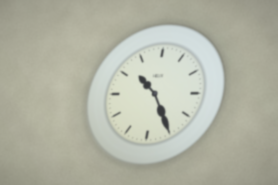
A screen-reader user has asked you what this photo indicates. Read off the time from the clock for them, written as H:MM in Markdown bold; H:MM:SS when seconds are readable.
**10:25**
